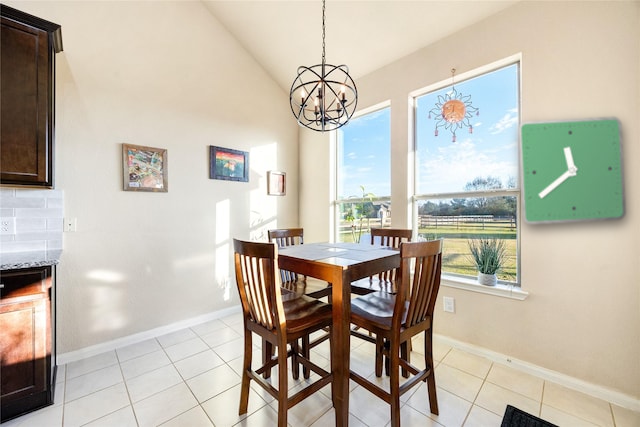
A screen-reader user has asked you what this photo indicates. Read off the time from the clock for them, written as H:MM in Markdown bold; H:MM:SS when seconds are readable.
**11:39**
